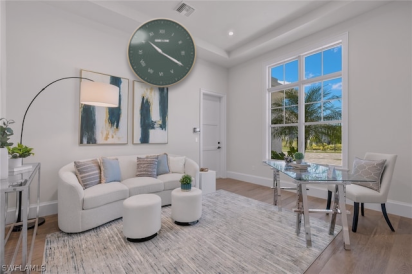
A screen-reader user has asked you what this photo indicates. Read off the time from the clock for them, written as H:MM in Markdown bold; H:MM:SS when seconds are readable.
**10:20**
